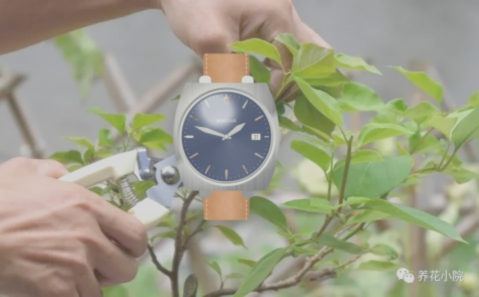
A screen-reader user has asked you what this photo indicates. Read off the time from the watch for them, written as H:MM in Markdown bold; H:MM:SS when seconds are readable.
**1:48**
